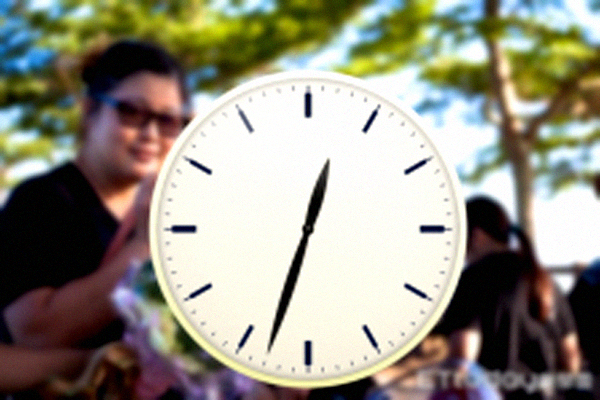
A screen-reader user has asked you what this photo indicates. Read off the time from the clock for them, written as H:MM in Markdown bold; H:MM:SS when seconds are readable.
**12:33**
